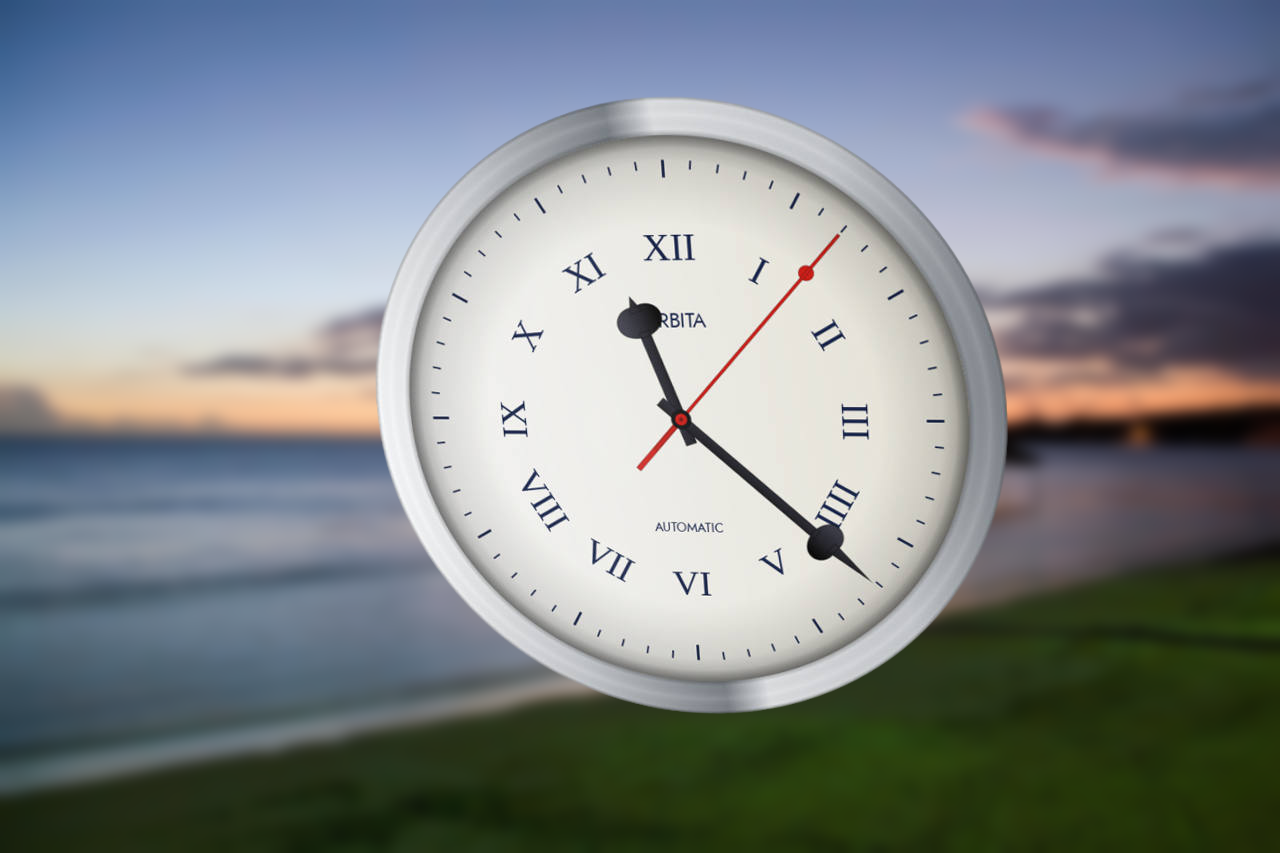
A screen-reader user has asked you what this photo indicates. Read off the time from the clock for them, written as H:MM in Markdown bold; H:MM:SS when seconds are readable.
**11:22:07**
